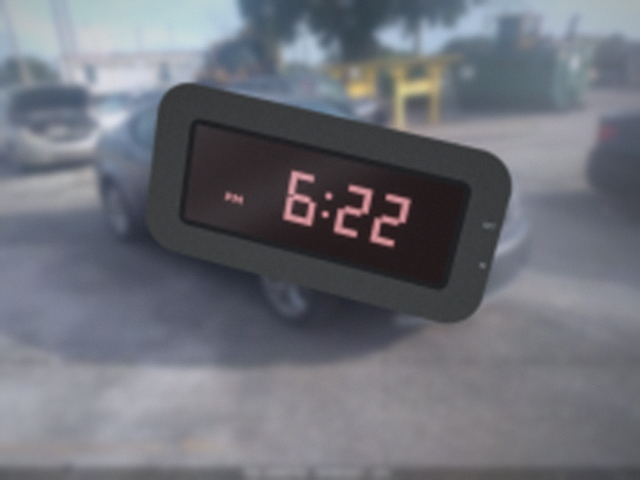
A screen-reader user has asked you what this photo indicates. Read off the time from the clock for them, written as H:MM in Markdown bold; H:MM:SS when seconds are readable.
**6:22**
